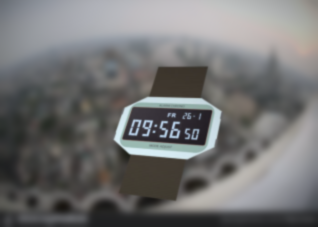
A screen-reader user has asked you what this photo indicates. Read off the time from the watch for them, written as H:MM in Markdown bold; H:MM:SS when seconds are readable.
**9:56:50**
